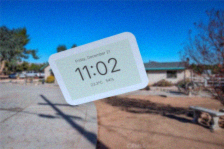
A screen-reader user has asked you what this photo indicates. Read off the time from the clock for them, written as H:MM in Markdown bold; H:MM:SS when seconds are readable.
**11:02**
